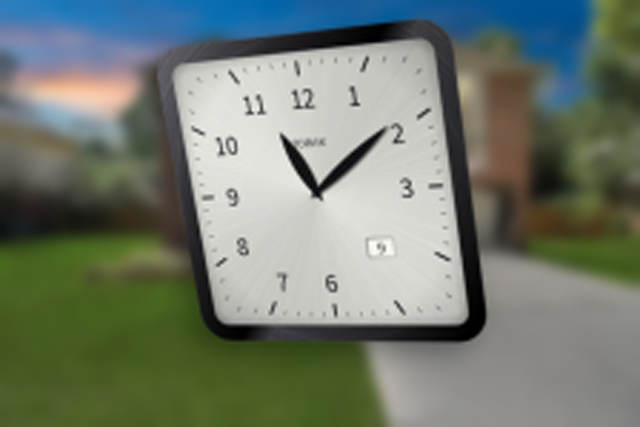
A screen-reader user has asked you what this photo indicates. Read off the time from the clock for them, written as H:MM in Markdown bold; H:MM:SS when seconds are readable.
**11:09**
